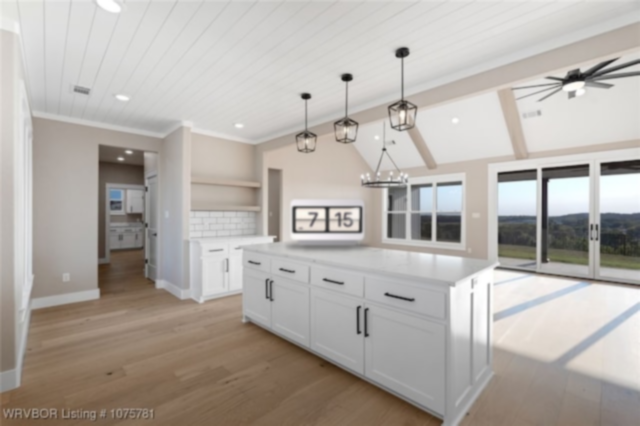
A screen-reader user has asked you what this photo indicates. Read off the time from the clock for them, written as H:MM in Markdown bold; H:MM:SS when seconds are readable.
**7:15**
